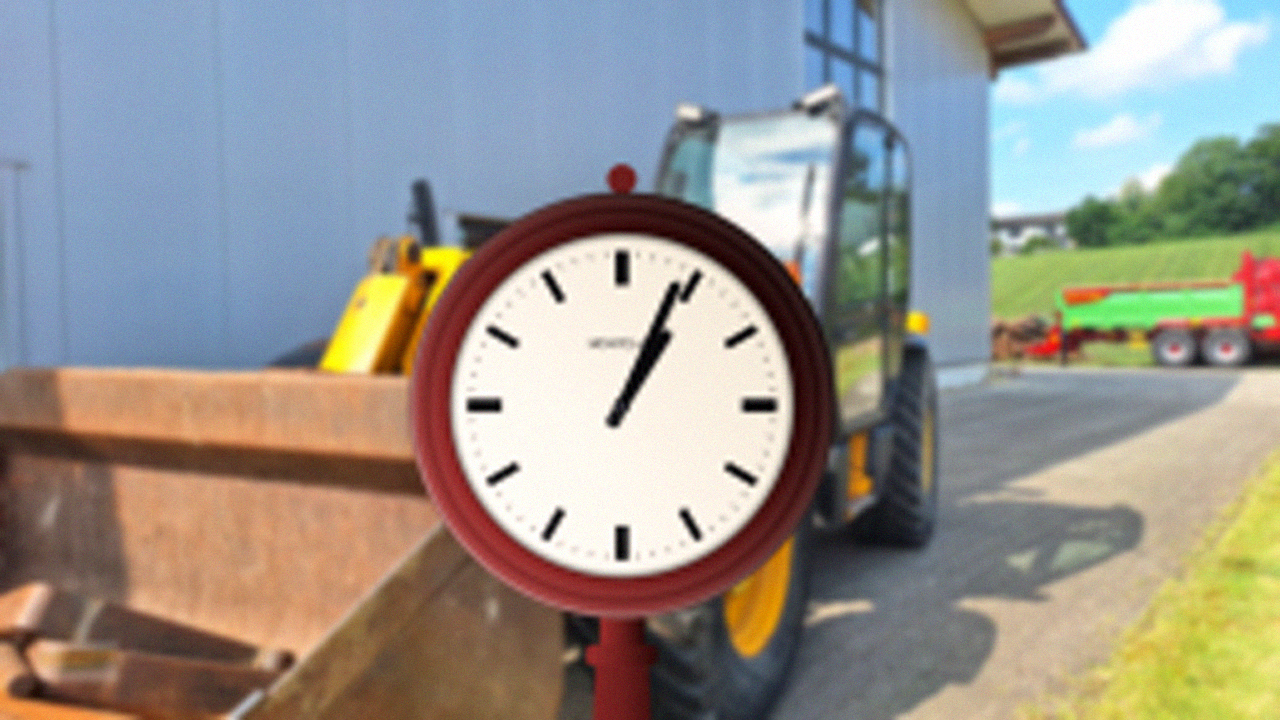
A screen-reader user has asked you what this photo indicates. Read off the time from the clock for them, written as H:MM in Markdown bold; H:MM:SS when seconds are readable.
**1:04**
